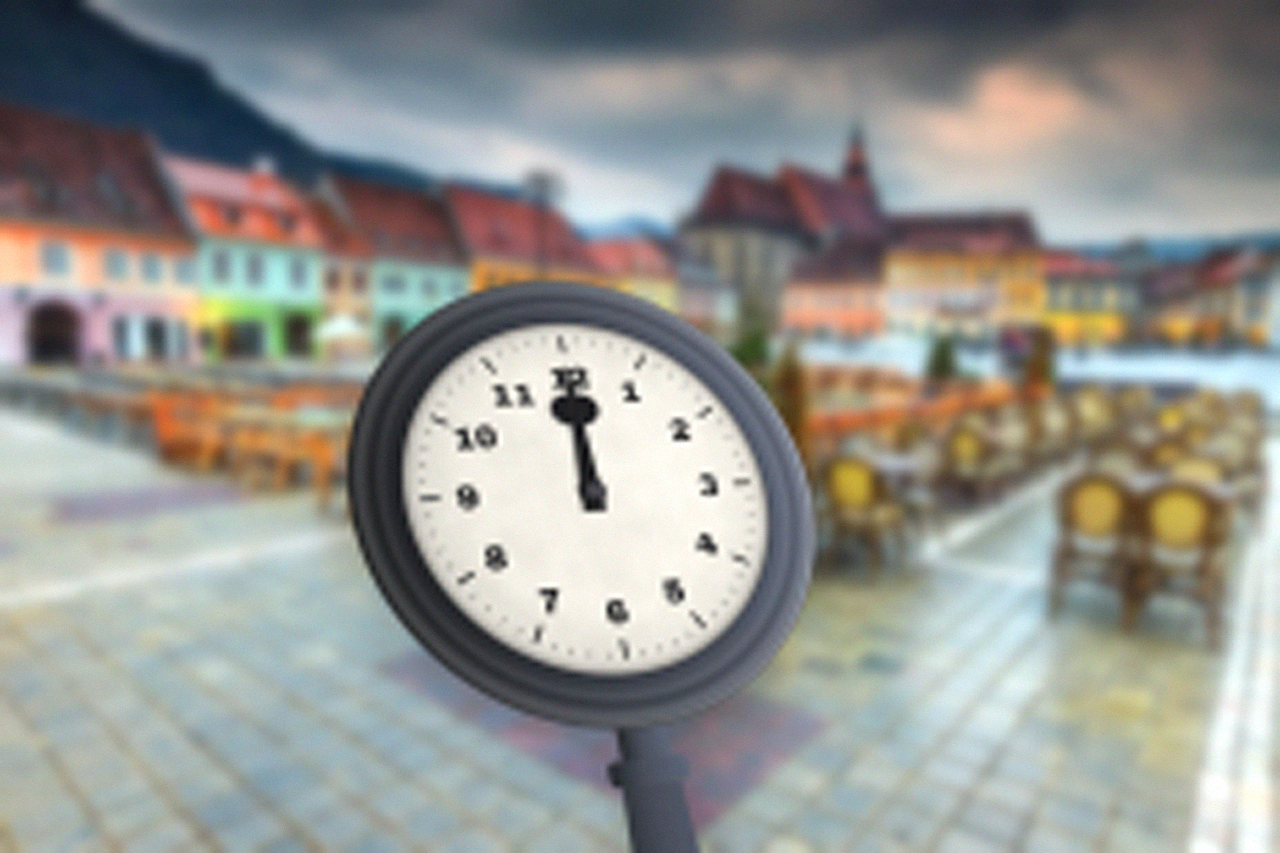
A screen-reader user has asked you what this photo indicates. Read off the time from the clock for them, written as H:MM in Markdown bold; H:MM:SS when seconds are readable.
**12:00**
